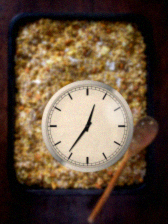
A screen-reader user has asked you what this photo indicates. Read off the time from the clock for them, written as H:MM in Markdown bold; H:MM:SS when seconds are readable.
**12:36**
